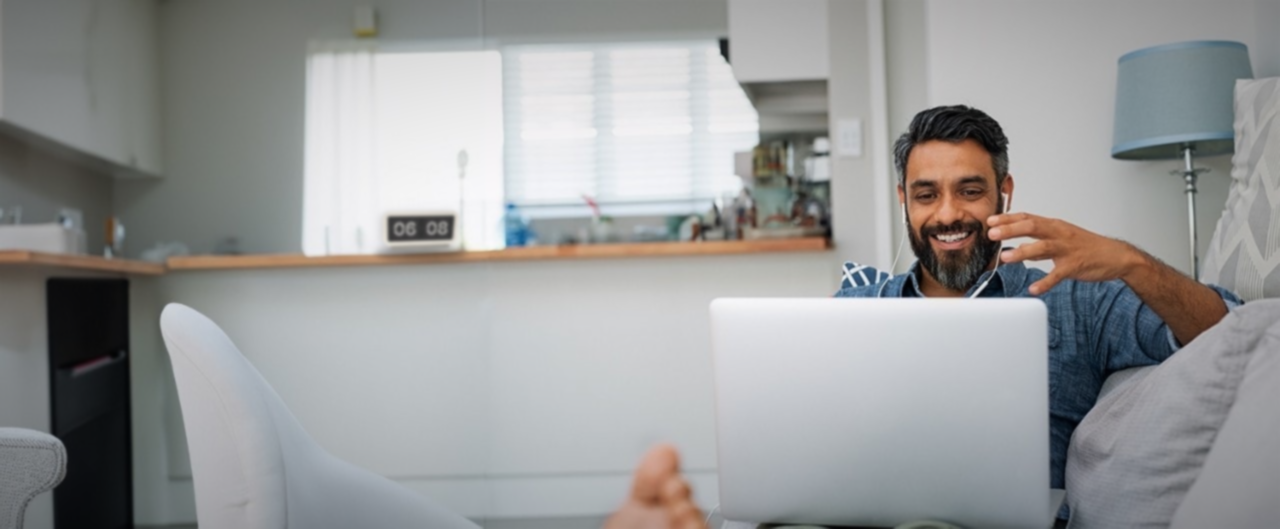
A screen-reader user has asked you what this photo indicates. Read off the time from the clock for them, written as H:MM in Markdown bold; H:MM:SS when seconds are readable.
**6:08**
